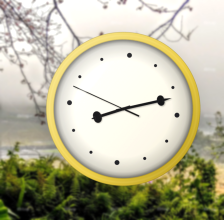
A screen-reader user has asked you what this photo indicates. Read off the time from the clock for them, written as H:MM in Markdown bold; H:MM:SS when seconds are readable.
**8:11:48**
